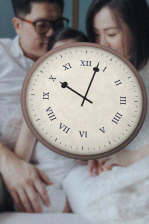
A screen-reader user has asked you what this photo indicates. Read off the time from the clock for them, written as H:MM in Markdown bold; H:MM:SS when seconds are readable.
**10:03**
